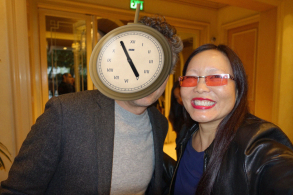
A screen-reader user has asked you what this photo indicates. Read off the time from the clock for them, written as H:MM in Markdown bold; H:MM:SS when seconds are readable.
**4:55**
